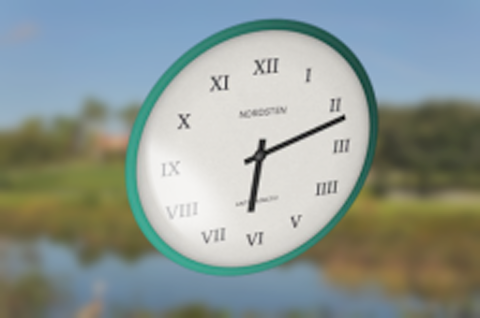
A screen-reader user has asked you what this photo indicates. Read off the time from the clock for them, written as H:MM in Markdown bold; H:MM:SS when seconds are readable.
**6:12**
